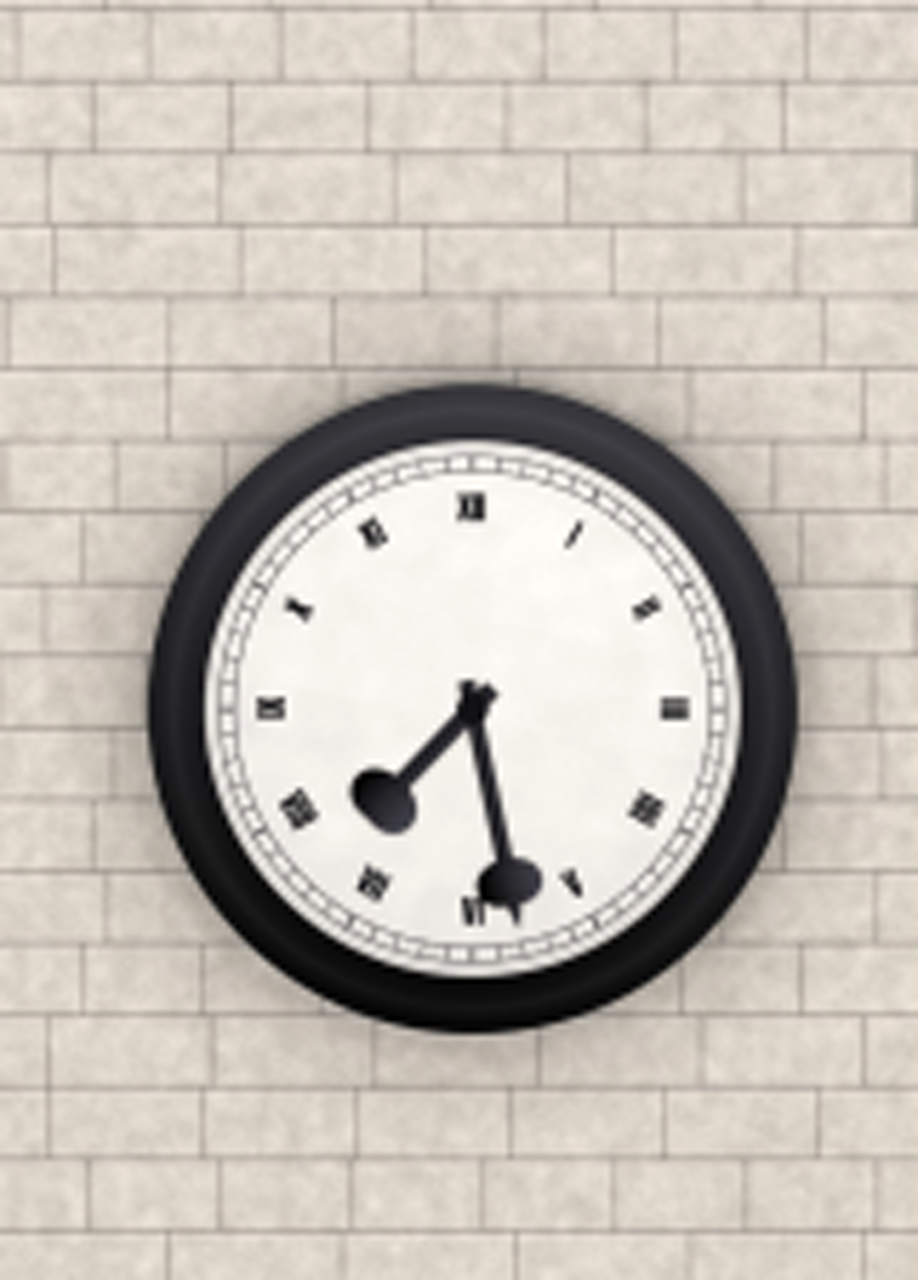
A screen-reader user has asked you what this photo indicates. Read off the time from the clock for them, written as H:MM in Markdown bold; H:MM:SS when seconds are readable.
**7:28**
